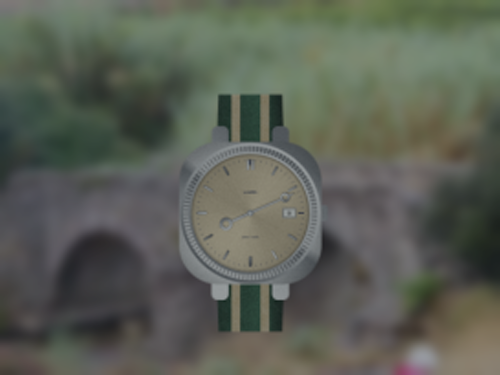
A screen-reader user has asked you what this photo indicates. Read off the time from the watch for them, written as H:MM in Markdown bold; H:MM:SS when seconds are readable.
**8:11**
